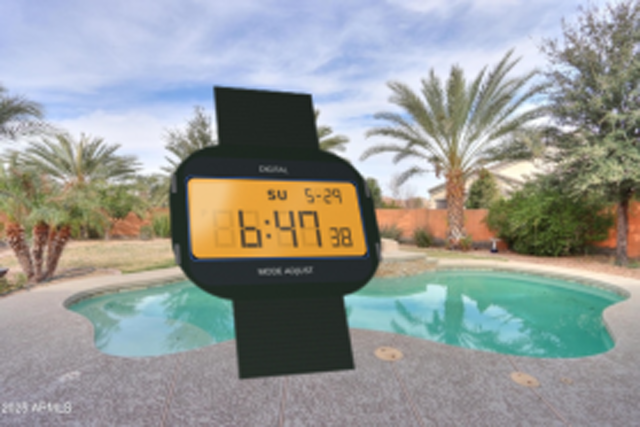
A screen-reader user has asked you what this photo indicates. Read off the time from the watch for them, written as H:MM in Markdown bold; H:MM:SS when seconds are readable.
**6:47:38**
